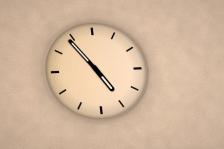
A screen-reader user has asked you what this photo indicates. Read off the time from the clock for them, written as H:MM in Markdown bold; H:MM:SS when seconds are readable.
**4:54**
